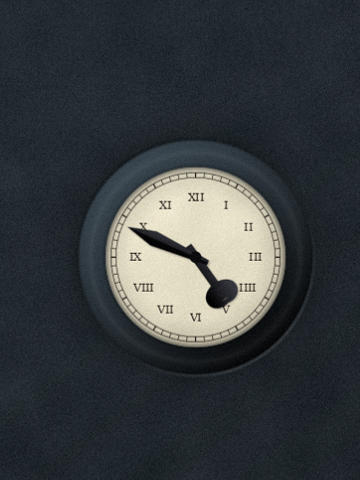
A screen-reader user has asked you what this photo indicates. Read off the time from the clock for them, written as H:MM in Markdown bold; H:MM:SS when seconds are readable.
**4:49**
